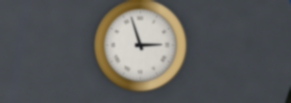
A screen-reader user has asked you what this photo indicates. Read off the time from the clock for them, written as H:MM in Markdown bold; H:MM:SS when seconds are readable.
**2:57**
